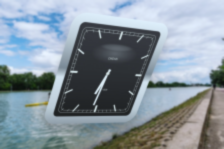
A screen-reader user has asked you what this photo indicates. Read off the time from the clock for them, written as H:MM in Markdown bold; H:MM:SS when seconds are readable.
**6:31**
